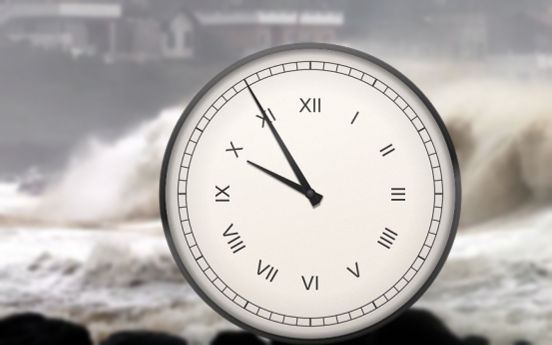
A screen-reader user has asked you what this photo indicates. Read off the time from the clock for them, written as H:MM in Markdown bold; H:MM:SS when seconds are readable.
**9:55**
